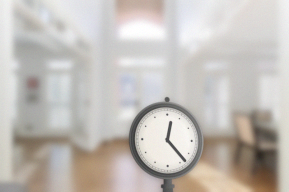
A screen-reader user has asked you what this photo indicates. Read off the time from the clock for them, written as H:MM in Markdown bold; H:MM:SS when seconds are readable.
**12:23**
